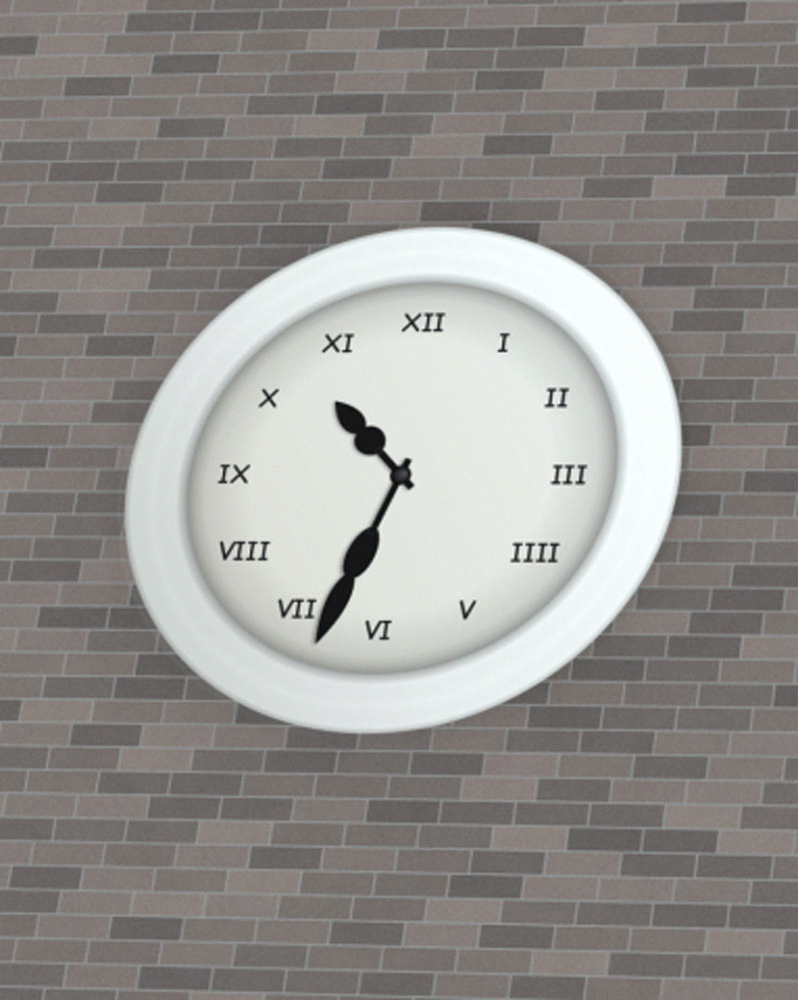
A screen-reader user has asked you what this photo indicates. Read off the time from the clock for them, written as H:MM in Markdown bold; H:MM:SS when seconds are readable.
**10:33**
